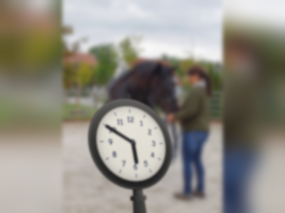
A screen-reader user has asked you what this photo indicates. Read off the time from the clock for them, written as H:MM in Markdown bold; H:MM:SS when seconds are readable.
**5:50**
